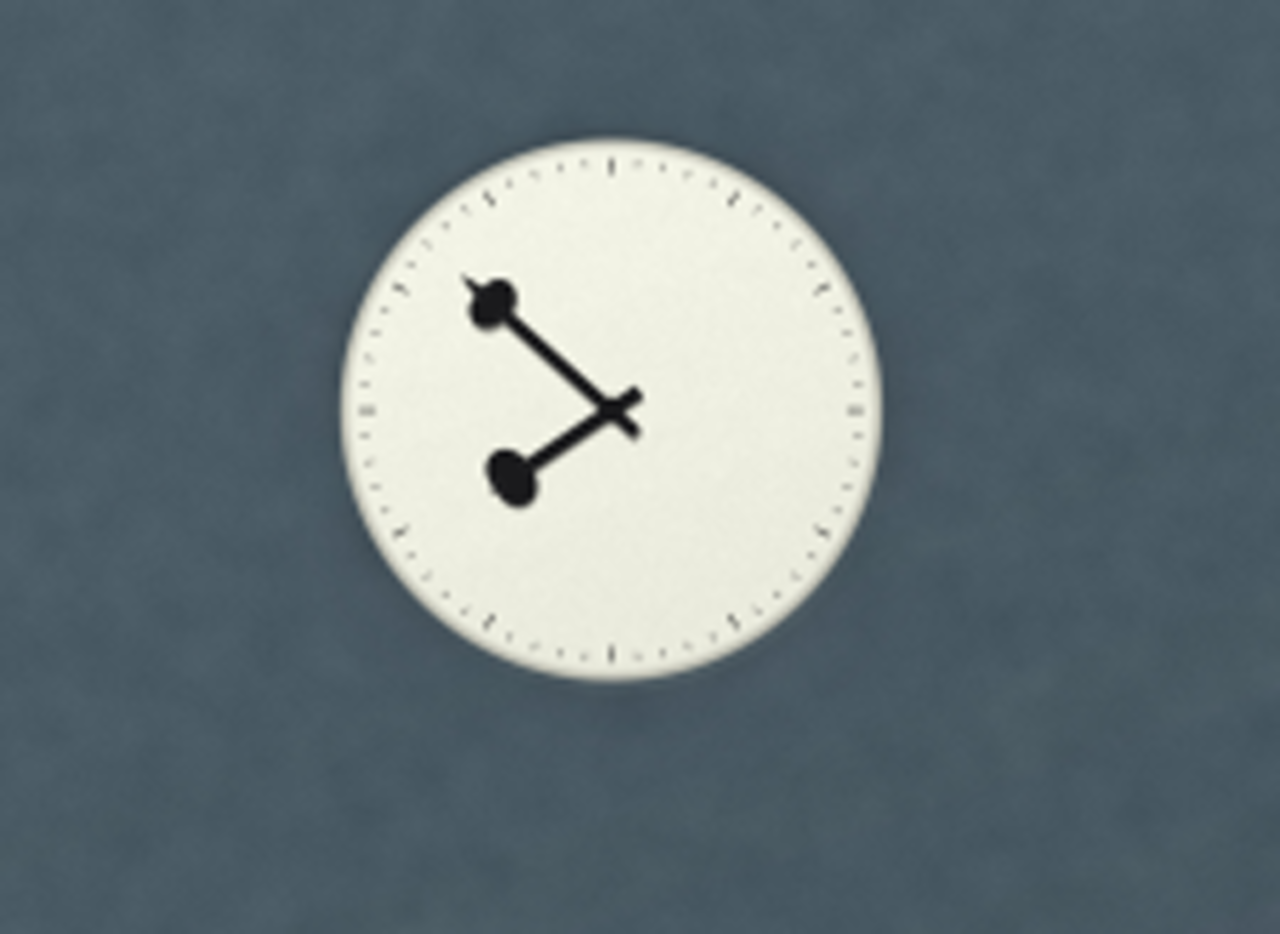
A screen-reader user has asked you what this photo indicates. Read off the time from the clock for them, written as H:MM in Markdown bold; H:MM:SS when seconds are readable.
**7:52**
